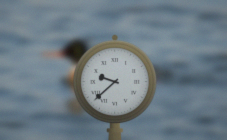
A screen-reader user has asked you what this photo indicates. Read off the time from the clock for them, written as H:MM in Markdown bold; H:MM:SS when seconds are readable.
**9:38**
